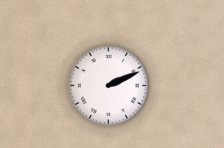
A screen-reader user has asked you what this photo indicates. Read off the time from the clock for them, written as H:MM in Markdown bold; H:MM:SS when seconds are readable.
**2:11**
